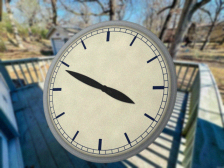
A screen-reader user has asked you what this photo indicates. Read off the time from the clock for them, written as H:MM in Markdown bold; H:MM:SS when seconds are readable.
**3:49**
